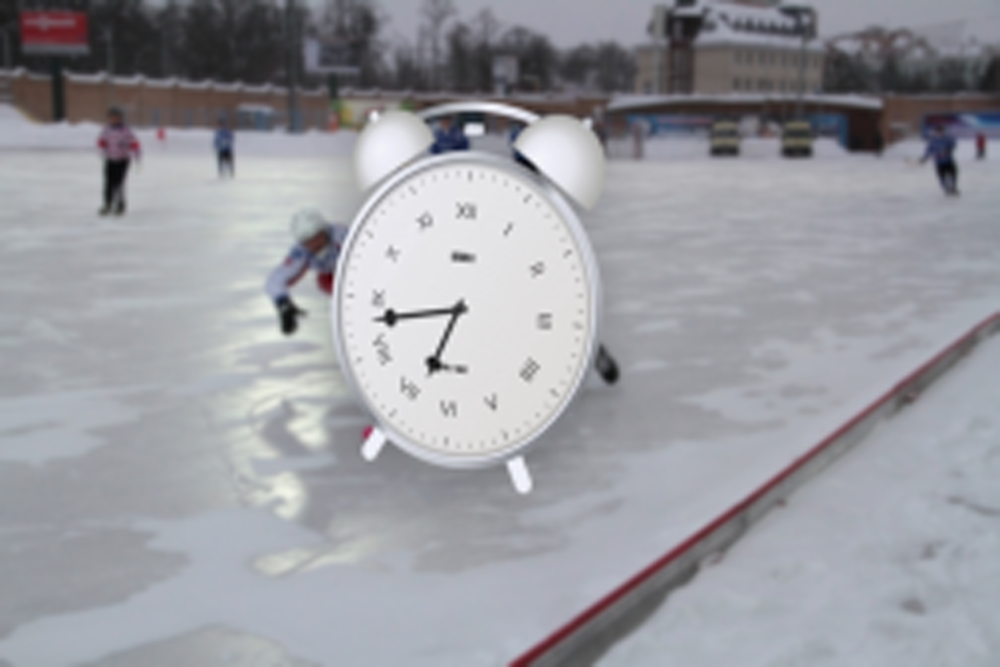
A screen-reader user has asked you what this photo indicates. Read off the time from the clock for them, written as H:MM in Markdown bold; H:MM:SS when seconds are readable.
**6:43**
